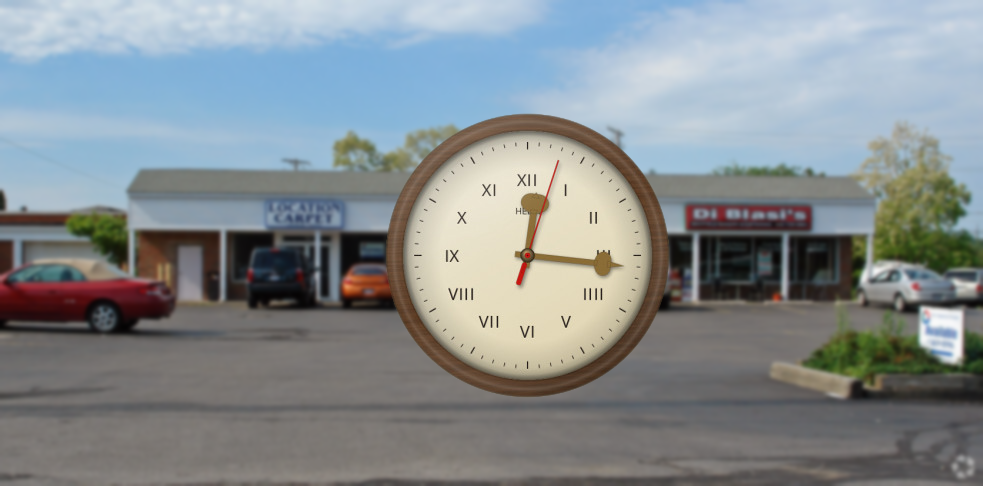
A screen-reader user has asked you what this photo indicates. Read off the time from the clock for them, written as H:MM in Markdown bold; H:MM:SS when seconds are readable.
**12:16:03**
